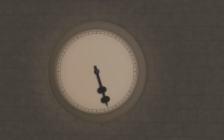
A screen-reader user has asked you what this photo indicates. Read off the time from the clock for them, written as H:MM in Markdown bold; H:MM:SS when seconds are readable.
**5:27**
